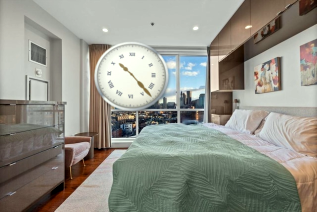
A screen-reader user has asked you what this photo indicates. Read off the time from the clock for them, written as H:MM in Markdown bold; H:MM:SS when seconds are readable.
**10:23**
